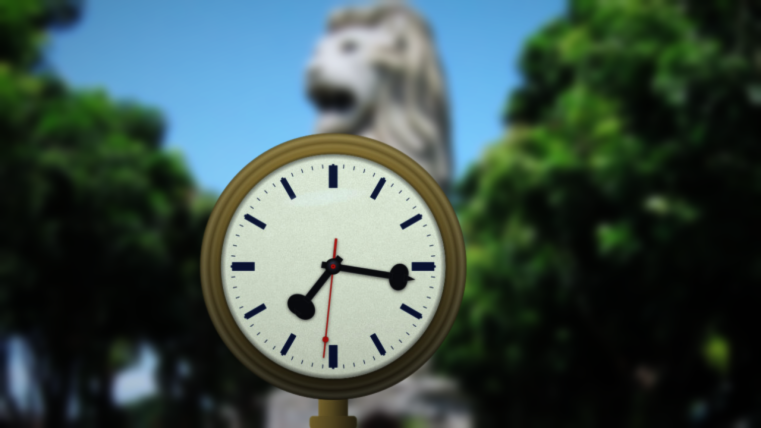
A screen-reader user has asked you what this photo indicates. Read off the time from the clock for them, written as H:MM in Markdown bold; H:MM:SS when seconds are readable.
**7:16:31**
